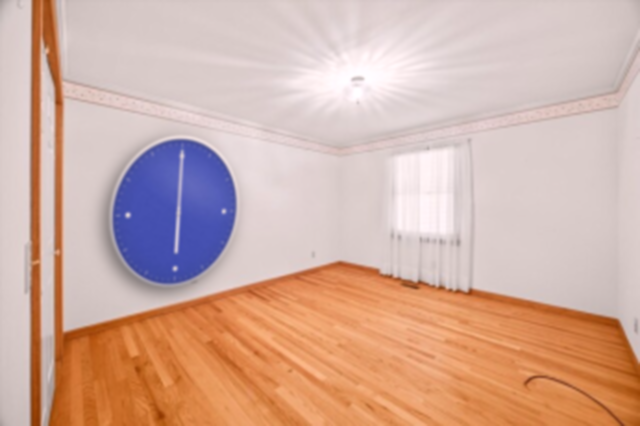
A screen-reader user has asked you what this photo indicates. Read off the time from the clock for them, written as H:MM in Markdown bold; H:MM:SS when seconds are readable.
**6:00**
